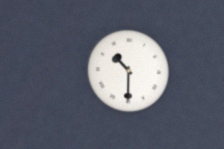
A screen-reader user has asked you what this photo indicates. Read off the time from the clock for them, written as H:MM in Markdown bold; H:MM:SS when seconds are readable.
**10:30**
